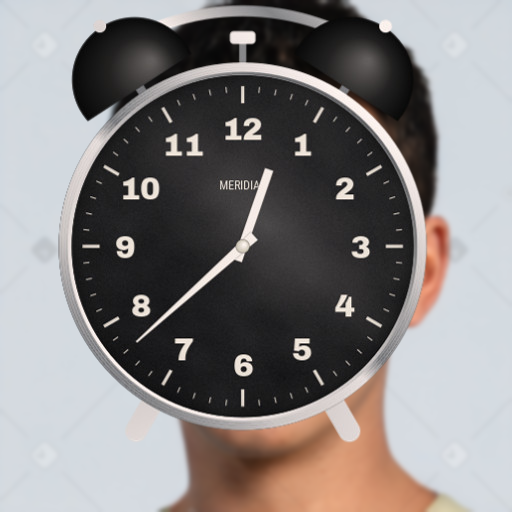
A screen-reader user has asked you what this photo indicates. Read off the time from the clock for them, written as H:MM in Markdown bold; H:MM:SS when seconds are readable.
**12:38**
